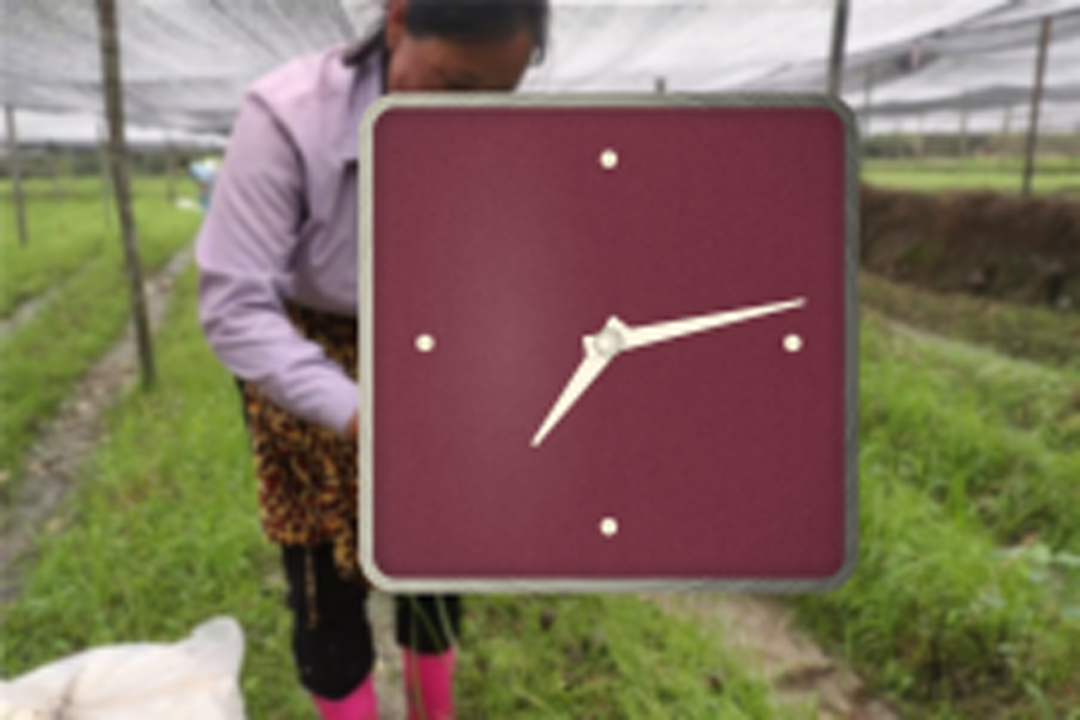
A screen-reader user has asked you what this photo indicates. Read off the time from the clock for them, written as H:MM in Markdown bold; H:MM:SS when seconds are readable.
**7:13**
